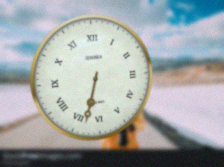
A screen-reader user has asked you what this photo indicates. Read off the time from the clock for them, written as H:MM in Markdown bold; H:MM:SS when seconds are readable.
**6:33**
